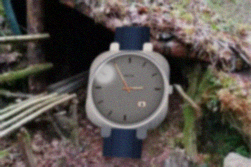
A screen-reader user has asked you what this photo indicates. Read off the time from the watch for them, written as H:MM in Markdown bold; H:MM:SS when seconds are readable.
**2:55**
